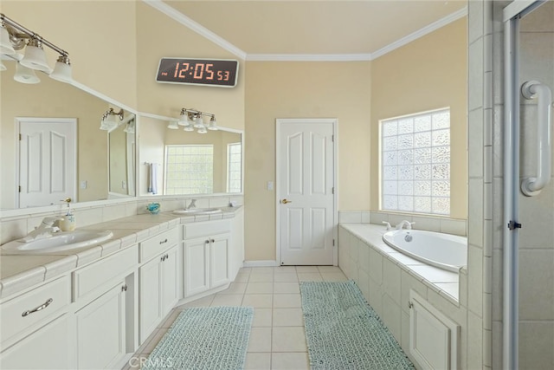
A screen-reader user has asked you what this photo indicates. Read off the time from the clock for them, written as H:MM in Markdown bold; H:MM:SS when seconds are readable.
**12:05:53**
